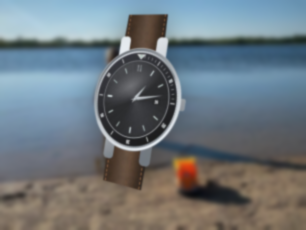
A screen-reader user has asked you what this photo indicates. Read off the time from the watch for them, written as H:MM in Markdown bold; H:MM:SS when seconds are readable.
**1:13**
